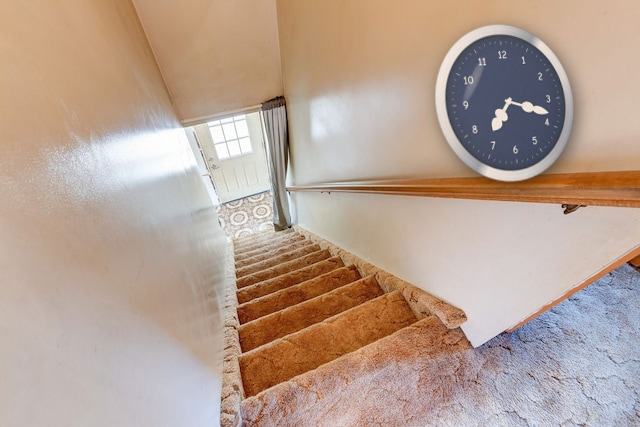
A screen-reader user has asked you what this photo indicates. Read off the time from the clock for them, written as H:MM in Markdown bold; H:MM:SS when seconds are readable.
**7:18**
